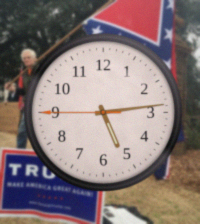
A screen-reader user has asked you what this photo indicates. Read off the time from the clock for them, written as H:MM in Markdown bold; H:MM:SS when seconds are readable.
**5:13:45**
